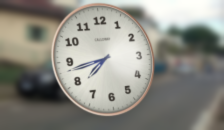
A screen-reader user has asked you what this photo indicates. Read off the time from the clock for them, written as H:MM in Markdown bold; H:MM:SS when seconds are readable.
**7:43**
